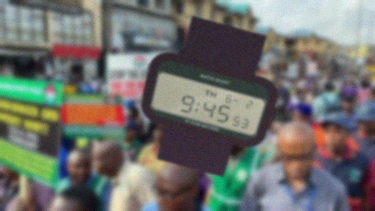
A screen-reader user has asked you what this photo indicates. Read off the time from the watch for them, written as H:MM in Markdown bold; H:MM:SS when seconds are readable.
**9:45**
